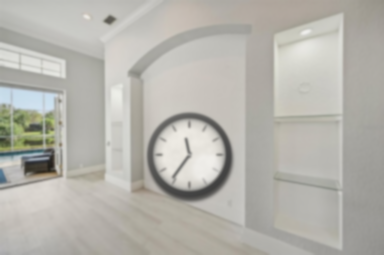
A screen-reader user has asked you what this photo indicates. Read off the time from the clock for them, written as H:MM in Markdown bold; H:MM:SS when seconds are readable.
**11:36**
